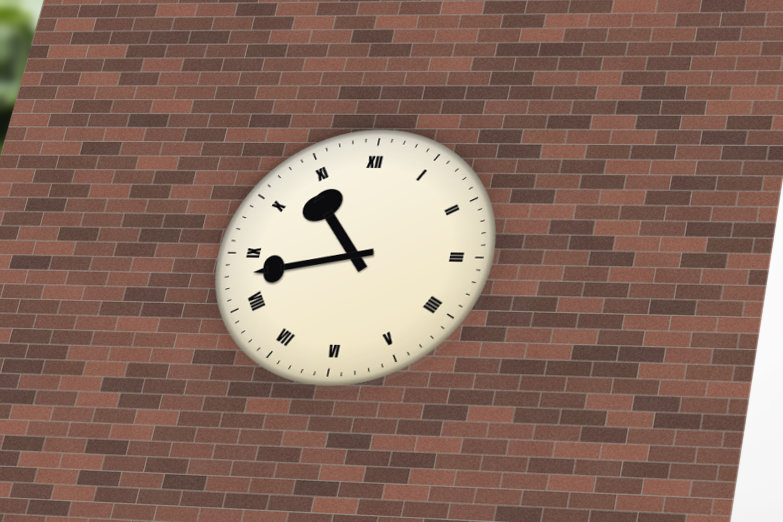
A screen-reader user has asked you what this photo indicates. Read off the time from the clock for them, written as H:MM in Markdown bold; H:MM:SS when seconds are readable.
**10:43**
